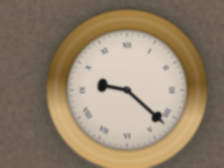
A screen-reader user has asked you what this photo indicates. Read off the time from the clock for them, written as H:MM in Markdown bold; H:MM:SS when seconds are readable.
**9:22**
